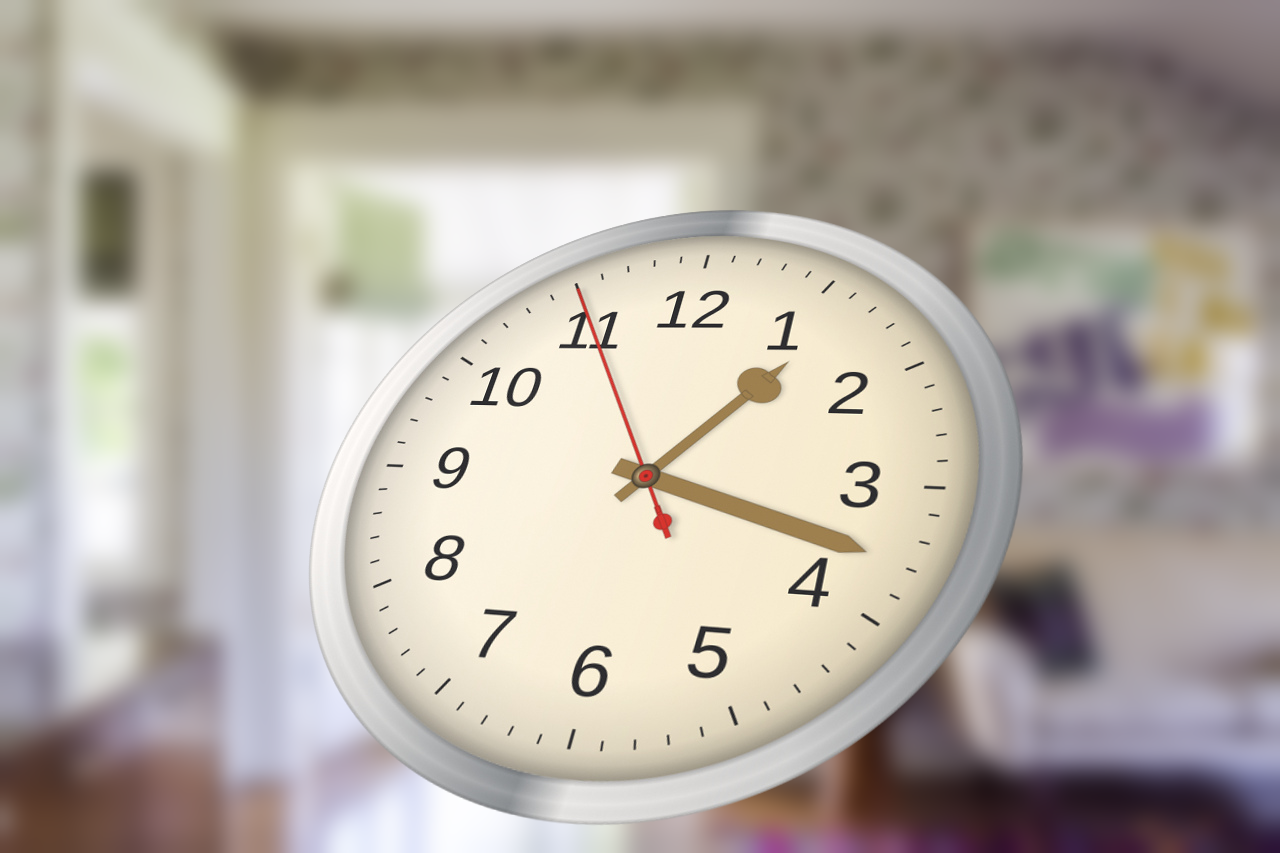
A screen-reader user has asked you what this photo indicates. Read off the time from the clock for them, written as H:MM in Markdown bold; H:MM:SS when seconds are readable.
**1:17:55**
